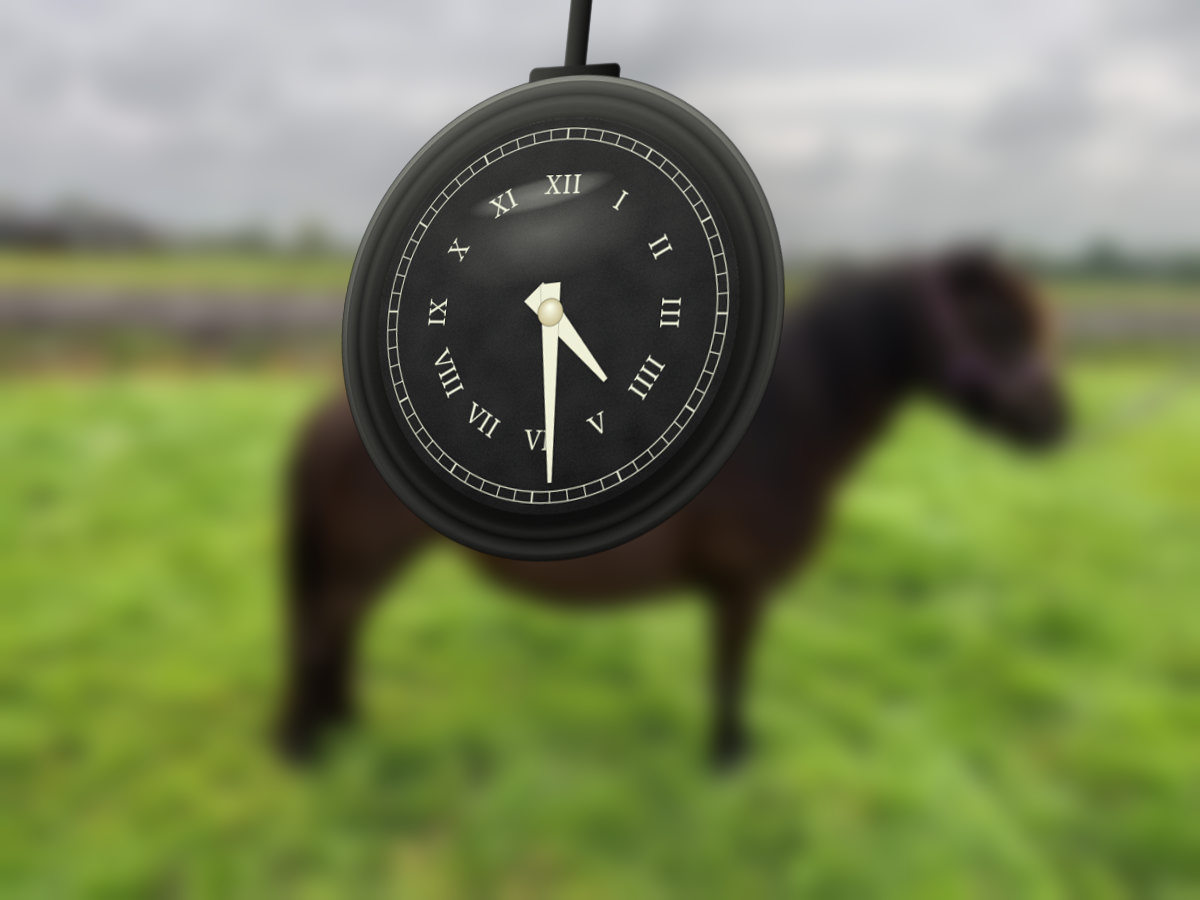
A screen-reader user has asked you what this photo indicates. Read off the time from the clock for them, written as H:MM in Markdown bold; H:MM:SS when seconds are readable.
**4:29**
